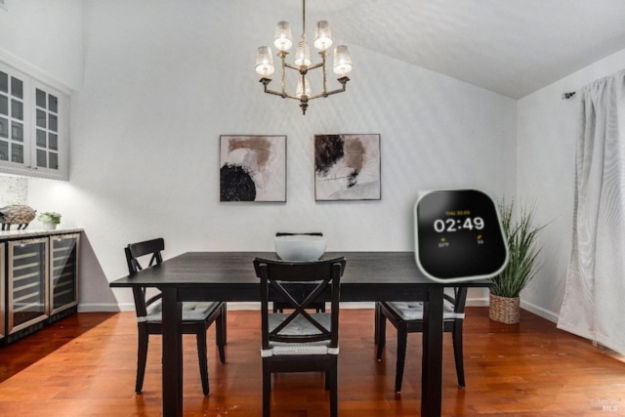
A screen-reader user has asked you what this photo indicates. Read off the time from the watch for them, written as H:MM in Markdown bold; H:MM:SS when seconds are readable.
**2:49**
